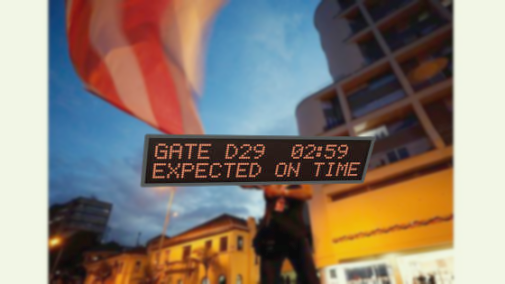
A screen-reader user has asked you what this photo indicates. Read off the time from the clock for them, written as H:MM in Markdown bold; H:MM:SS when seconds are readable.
**2:59**
